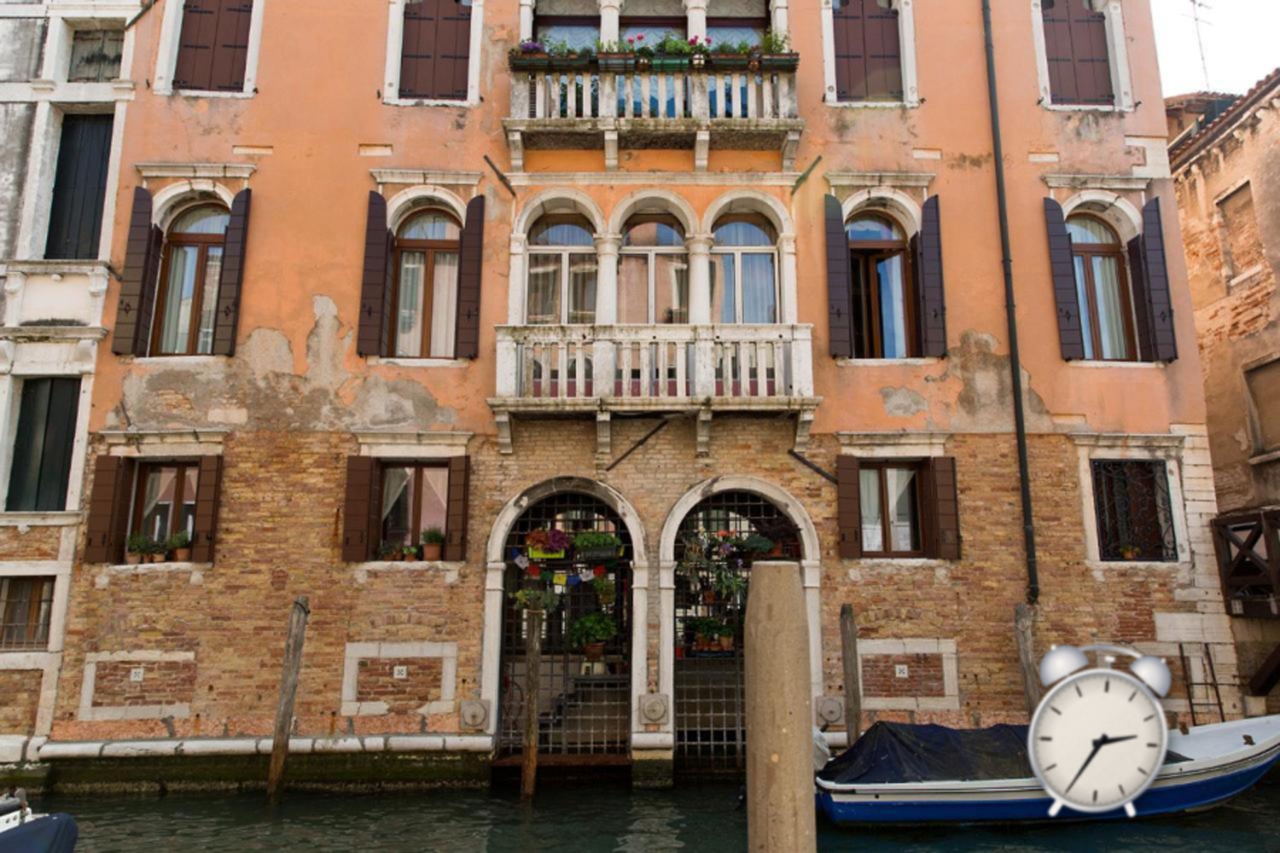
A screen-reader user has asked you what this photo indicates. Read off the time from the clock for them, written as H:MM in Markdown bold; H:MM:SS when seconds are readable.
**2:35**
